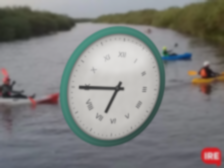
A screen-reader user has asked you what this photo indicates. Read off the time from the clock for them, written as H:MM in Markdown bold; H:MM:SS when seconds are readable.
**6:45**
